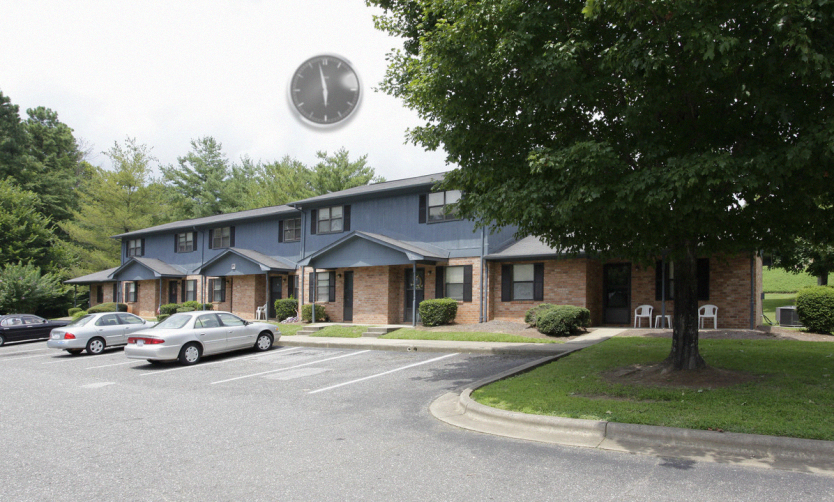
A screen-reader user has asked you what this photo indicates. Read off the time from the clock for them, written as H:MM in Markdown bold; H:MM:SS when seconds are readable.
**5:58**
